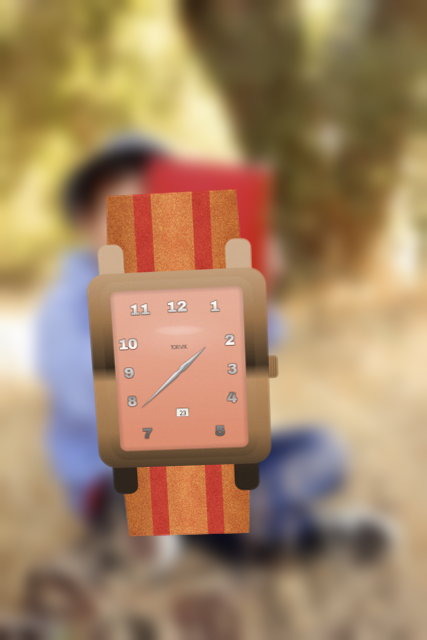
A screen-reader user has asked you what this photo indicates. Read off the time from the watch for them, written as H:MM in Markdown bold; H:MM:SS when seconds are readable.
**1:38**
